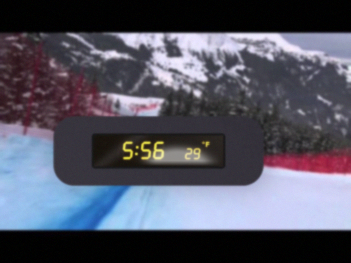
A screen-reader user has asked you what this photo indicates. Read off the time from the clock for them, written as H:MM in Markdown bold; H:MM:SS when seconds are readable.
**5:56**
